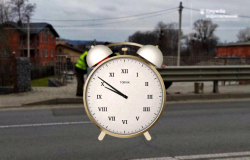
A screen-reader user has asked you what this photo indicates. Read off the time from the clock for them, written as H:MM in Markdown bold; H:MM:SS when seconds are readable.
**9:51**
